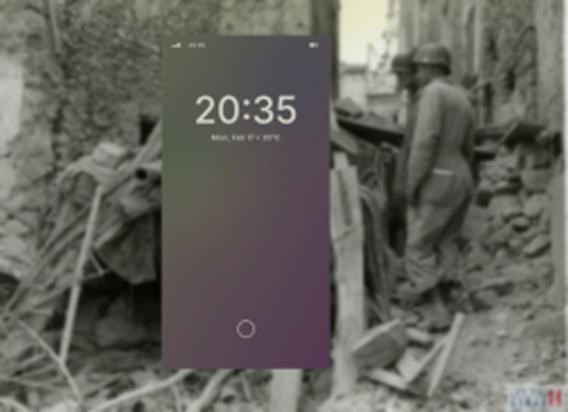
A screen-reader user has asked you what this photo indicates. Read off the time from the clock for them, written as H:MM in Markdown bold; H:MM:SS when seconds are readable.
**20:35**
